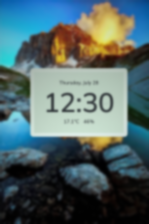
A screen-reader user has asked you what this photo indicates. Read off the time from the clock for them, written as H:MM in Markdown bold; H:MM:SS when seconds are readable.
**12:30**
